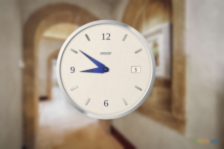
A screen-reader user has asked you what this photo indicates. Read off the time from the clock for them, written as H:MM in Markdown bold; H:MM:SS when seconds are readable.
**8:51**
